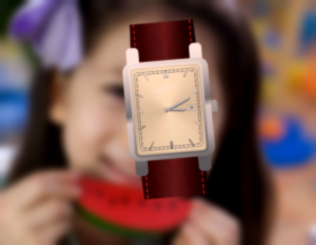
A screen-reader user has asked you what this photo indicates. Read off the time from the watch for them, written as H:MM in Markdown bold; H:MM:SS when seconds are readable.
**3:11**
